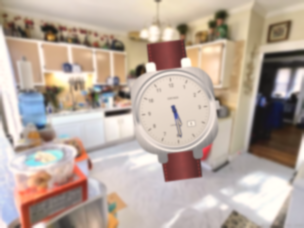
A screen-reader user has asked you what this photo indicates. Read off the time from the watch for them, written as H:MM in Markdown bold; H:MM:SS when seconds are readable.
**5:29**
